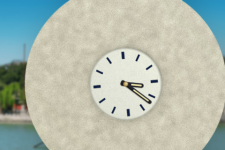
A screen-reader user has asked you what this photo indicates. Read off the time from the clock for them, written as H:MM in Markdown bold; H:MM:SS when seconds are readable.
**3:22**
